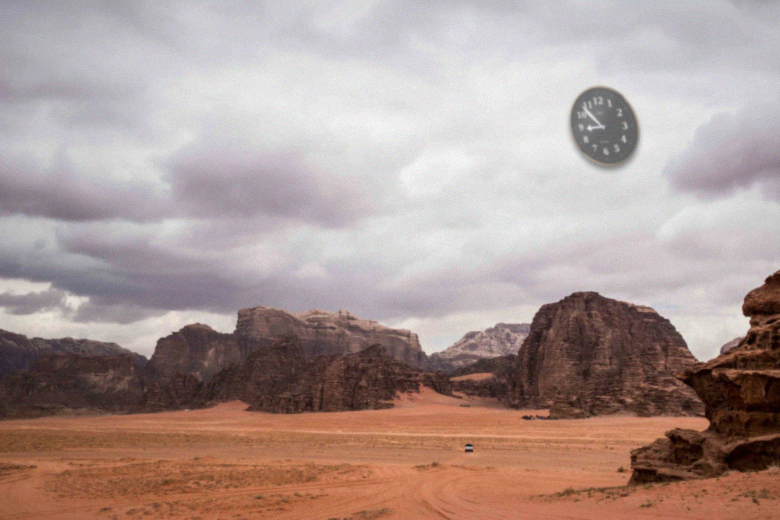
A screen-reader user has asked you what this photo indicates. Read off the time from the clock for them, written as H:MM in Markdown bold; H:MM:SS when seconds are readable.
**8:53**
